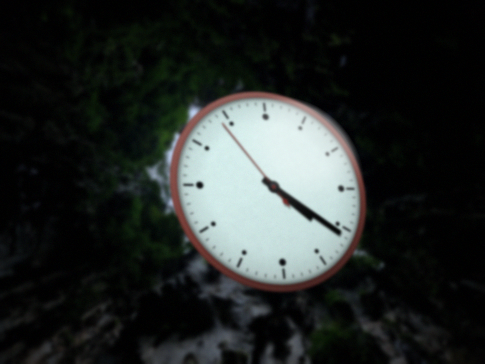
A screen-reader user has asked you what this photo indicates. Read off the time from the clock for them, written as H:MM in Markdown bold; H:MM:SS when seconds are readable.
**4:20:54**
